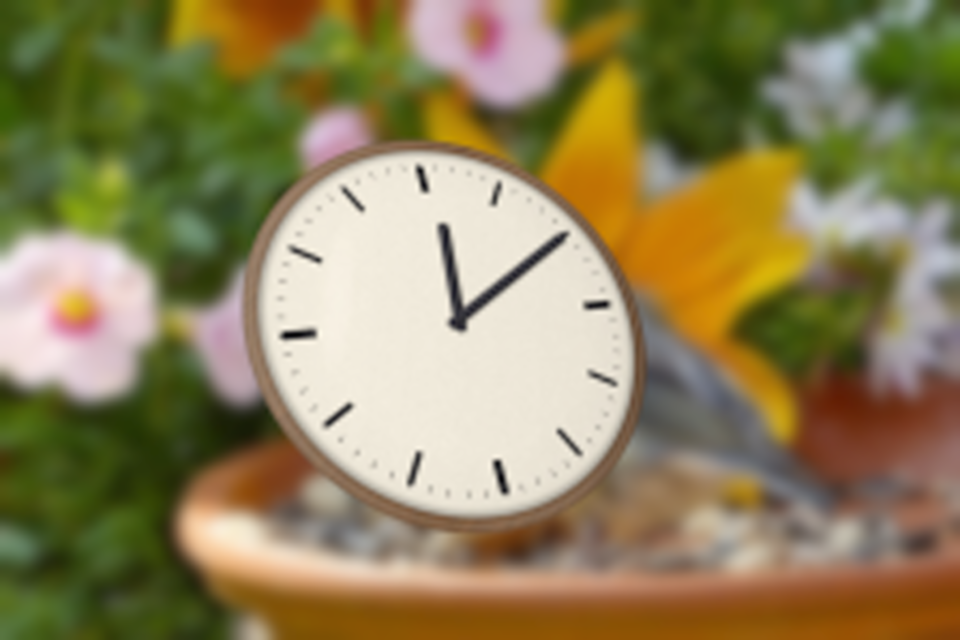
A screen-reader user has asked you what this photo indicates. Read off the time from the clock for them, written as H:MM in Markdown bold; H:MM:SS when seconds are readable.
**12:10**
